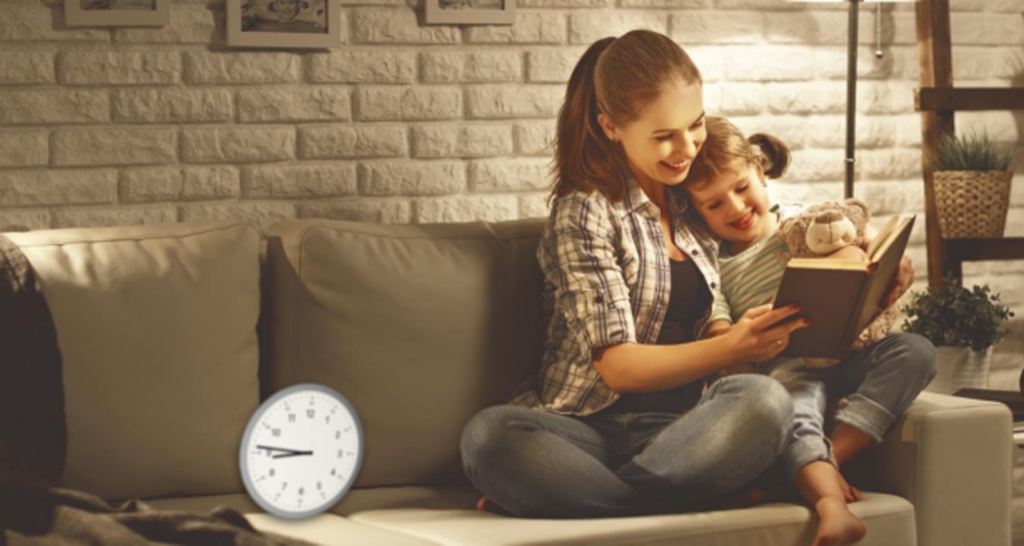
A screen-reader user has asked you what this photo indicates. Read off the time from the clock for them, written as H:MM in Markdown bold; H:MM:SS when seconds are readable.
**8:46**
